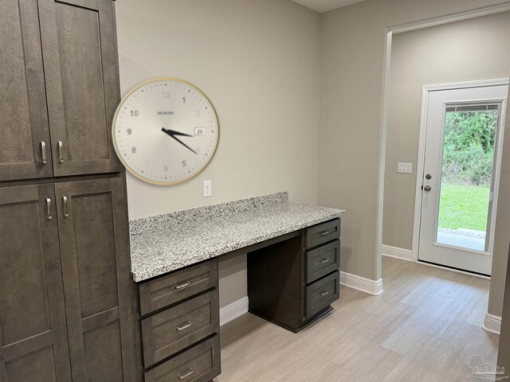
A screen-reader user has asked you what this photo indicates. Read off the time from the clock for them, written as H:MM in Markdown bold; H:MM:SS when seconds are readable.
**3:21**
